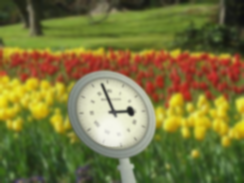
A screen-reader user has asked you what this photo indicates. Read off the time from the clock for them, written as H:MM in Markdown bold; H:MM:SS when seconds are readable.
**2:58**
